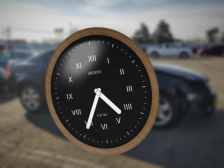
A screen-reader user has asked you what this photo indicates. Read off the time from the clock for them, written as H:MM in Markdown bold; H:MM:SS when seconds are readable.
**4:35**
